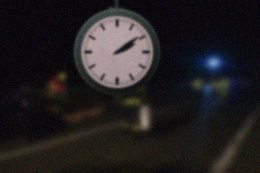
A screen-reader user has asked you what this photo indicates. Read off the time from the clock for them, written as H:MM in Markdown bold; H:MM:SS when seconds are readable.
**2:09**
